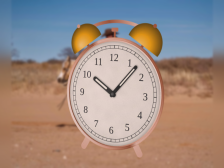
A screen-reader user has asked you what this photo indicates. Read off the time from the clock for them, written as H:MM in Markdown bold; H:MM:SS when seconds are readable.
**10:07**
